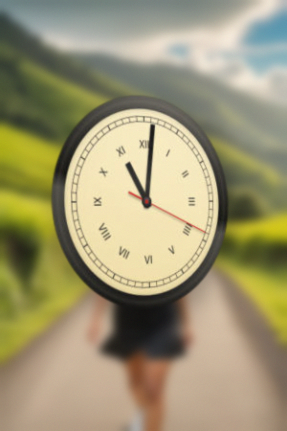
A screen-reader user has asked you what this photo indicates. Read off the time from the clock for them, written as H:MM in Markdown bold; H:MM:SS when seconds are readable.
**11:01:19**
